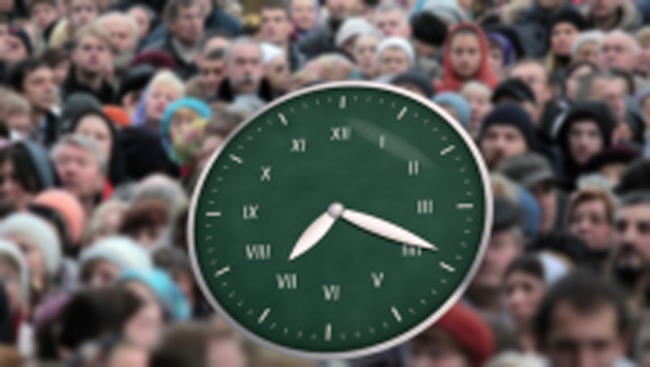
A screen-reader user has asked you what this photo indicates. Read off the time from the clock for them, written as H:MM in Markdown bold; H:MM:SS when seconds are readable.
**7:19**
